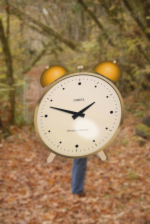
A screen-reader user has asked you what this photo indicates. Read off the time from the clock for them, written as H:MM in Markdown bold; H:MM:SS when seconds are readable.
**1:48**
